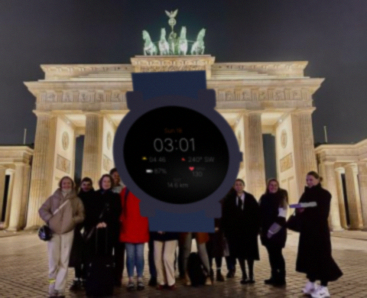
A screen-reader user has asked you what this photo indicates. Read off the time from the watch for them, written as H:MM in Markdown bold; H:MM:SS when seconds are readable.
**3:01**
